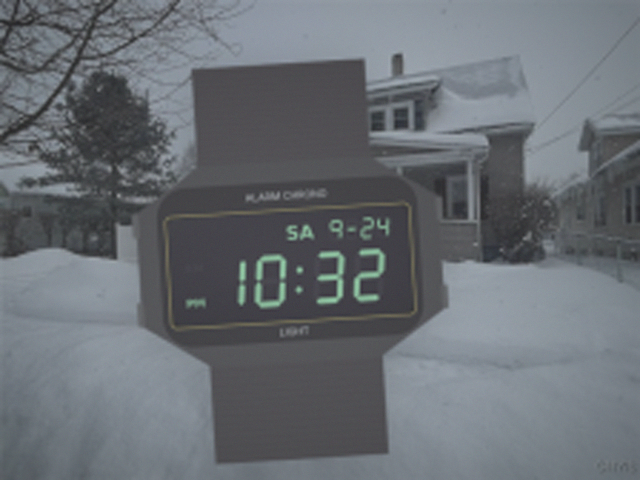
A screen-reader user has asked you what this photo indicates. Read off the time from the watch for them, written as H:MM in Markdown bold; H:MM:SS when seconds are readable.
**10:32**
